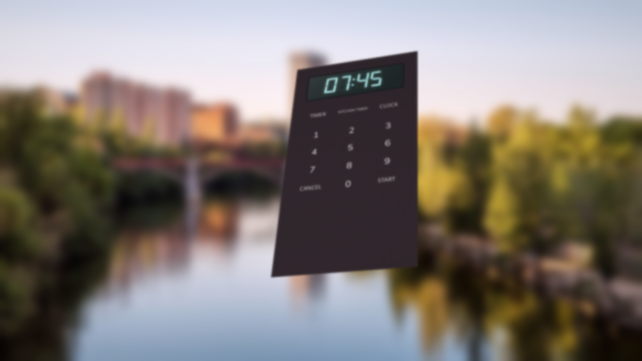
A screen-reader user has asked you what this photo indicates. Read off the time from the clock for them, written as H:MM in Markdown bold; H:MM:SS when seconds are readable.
**7:45**
